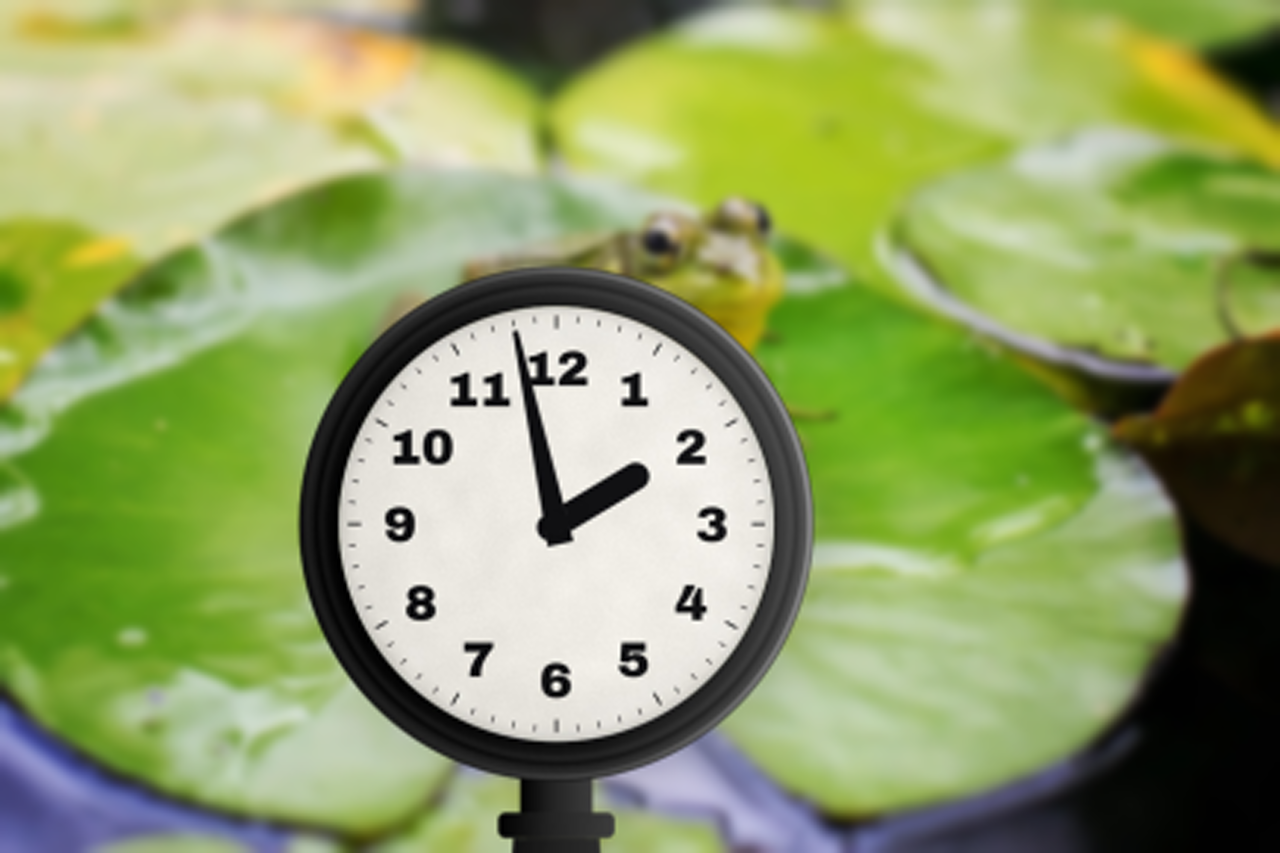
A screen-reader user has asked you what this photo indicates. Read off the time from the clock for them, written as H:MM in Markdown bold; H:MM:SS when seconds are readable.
**1:58**
